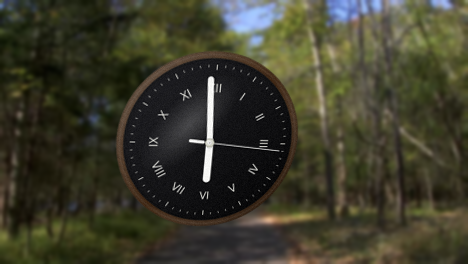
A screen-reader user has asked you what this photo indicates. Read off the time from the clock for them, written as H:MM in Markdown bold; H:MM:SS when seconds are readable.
**5:59:16**
